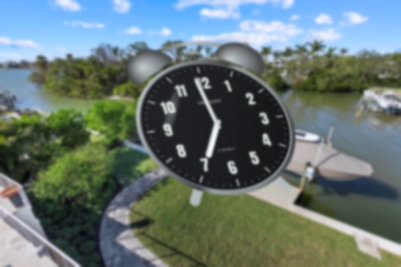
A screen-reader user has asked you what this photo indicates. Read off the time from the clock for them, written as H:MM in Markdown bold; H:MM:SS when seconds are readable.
**6:59**
